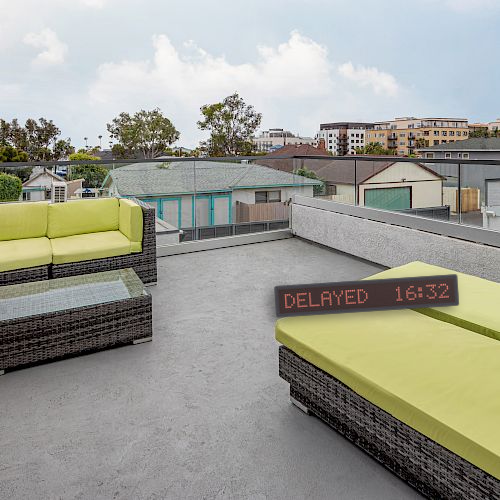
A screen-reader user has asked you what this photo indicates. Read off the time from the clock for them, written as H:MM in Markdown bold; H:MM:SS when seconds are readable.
**16:32**
